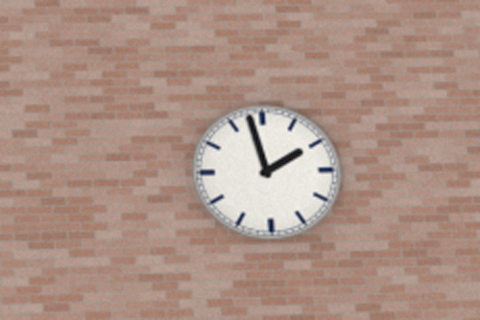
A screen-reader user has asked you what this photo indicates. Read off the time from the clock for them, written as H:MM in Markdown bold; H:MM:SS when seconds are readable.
**1:58**
